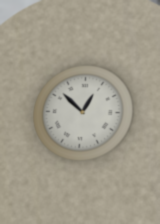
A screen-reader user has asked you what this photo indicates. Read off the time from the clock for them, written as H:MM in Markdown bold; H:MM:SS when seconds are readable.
**12:52**
